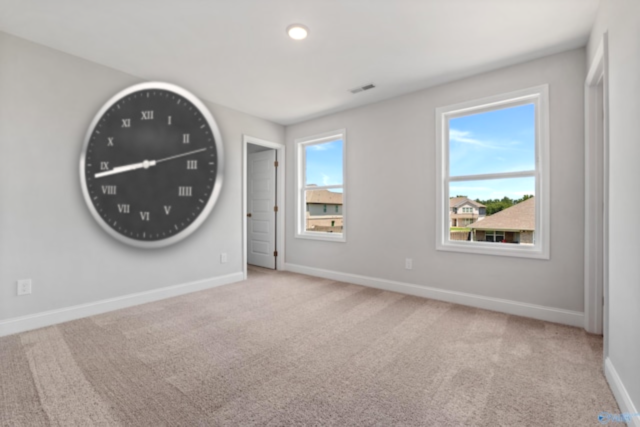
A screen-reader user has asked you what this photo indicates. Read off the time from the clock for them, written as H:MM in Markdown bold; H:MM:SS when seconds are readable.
**8:43:13**
